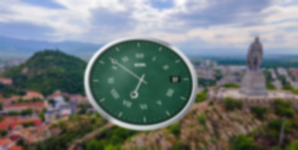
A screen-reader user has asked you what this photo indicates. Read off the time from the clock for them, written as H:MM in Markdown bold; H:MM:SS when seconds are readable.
**6:52**
